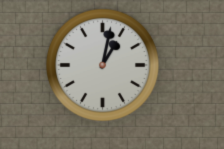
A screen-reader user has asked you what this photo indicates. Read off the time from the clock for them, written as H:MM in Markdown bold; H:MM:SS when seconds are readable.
**1:02**
